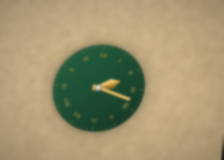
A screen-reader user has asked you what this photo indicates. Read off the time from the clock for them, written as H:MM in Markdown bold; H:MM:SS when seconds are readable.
**2:18**
